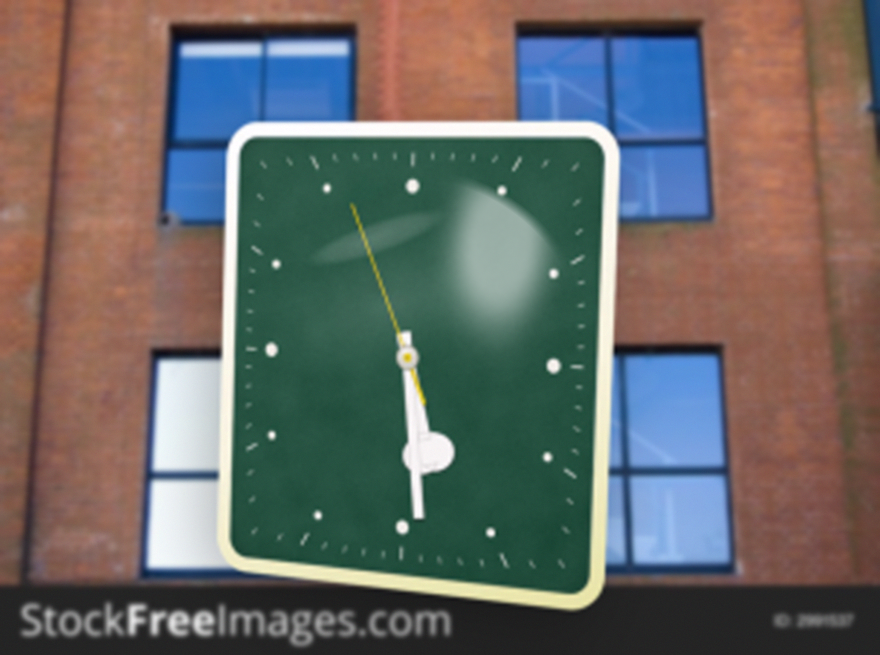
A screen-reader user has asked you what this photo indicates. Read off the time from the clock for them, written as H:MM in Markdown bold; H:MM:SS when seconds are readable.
**5:28:56**
